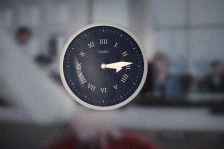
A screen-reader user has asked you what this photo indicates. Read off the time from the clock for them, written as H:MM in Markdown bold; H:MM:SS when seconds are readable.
**3:14**
